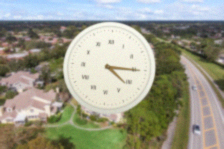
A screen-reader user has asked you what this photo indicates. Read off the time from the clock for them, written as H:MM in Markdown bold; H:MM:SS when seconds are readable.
**4:15**
